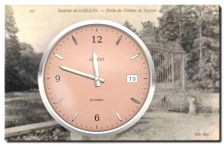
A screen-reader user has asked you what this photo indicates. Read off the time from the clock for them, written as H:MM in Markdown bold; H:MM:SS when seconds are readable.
**11:48**
